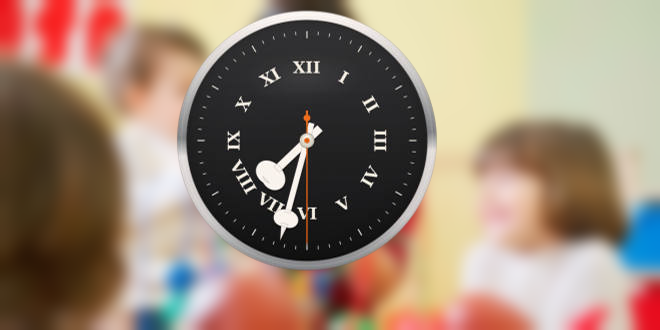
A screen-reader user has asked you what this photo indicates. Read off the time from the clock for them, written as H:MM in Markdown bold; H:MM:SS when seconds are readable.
**7:32:30**
